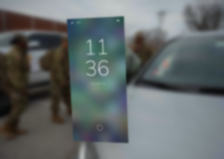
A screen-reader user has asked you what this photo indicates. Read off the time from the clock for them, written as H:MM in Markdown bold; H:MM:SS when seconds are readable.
**11:36**
